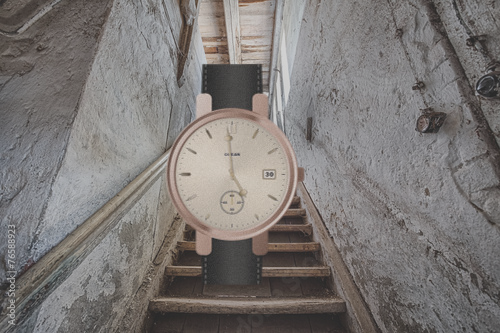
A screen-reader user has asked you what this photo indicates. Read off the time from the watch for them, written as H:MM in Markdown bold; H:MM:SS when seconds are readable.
**4:59**
